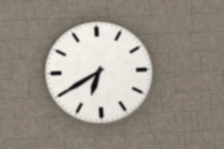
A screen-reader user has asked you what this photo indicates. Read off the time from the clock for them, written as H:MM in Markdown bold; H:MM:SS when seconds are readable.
**6:40**
